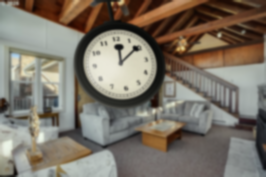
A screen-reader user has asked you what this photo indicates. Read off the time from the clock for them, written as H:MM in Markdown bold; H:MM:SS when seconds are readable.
**12:09**
